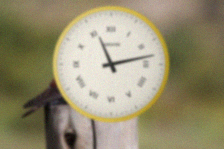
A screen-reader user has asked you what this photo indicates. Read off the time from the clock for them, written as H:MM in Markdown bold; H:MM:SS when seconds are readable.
**11:13**
